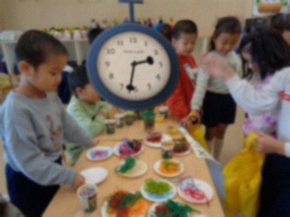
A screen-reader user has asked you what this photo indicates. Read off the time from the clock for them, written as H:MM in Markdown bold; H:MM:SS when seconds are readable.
**2:32**
